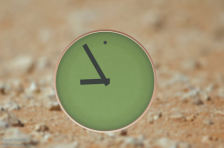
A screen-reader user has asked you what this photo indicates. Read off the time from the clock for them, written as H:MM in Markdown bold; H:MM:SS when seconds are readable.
**8:55**
